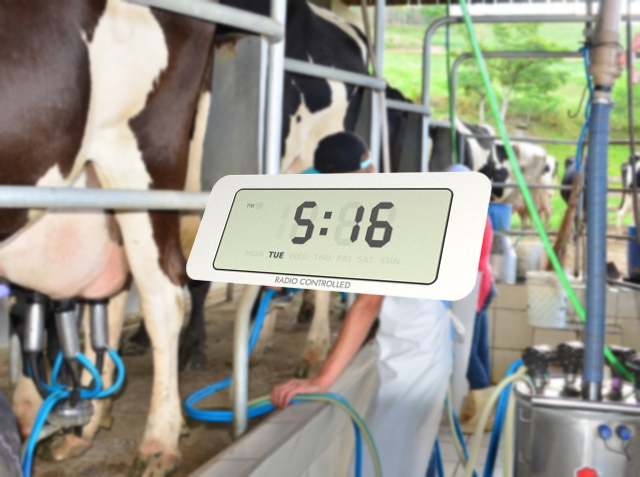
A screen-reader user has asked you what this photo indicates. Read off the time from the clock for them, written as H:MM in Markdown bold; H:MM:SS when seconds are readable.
**5:16**
